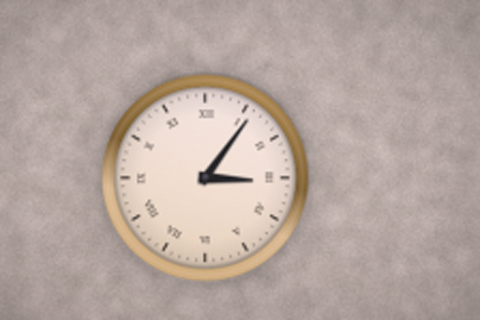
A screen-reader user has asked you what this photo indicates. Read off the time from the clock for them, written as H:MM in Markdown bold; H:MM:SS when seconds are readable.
**3:06**
